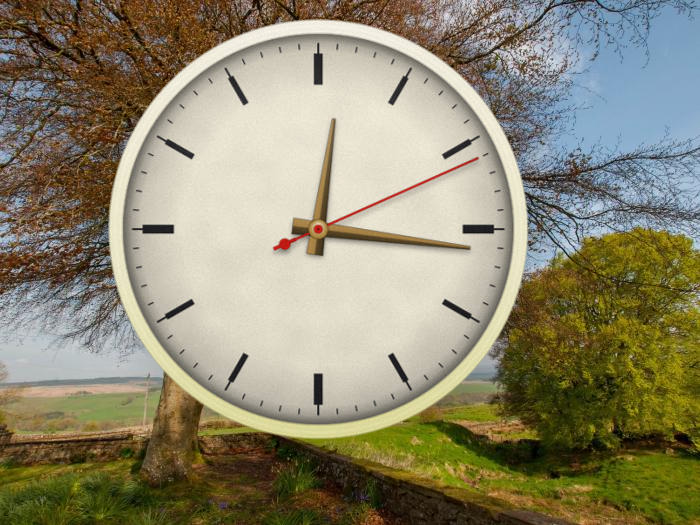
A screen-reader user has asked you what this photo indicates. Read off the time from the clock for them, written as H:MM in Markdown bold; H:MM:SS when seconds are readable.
**12:16:11**
